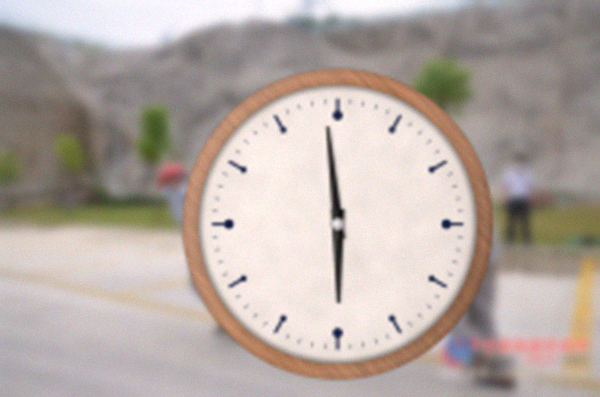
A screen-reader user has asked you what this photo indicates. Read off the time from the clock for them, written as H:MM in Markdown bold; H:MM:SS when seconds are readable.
**5:59**
